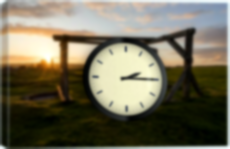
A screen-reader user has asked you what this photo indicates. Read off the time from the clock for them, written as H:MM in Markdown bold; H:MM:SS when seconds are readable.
**2:15**
